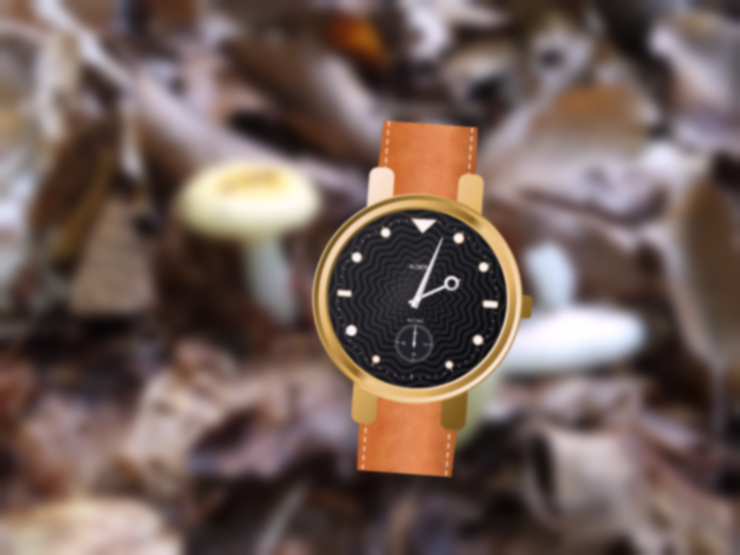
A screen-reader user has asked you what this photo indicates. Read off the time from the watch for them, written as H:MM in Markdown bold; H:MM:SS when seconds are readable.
**2:03**
